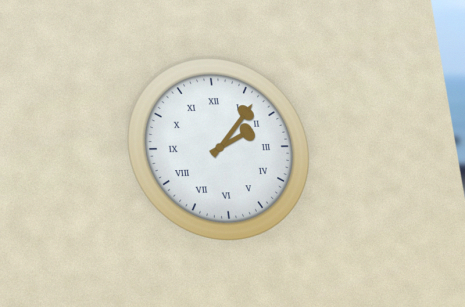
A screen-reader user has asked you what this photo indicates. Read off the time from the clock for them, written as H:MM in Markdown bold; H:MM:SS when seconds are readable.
**2:07**
